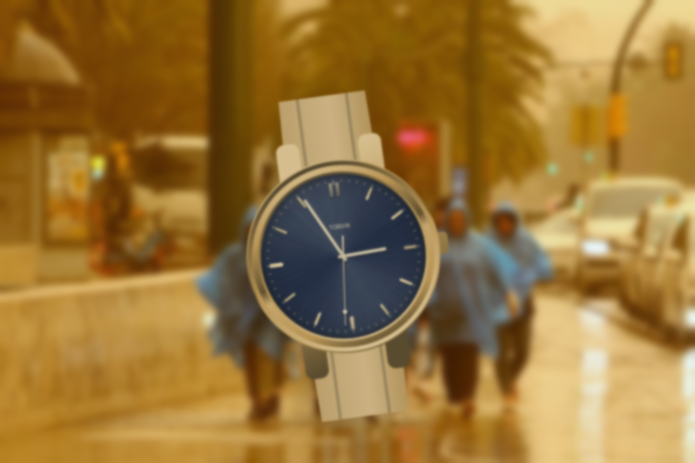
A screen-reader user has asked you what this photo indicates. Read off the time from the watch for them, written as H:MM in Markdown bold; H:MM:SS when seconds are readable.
**2:55:31**
